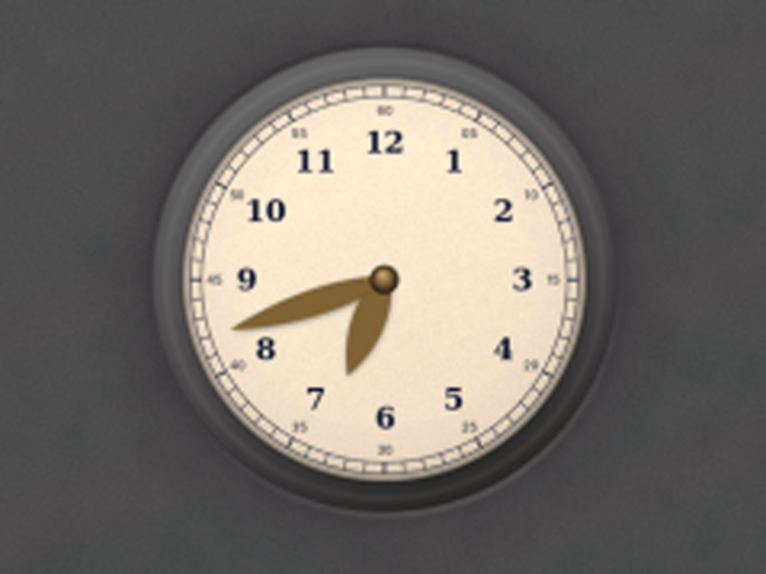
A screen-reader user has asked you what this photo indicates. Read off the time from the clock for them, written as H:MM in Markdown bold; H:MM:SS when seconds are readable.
**6:42**
